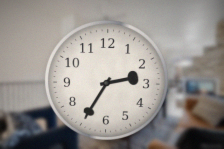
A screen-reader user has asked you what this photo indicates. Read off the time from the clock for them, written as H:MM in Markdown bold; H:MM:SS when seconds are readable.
**2:35**
